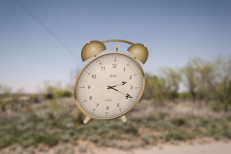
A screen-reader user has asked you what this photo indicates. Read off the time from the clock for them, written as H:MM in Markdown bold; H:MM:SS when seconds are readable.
**2:19**
